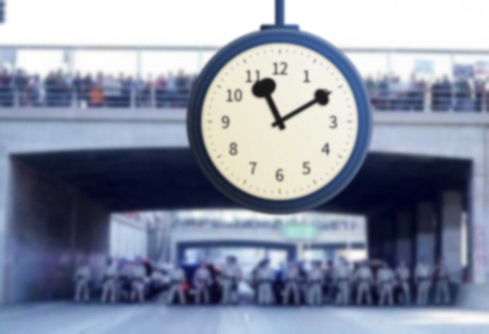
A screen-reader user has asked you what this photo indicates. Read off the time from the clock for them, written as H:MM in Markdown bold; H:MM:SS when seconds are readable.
**11:10**
